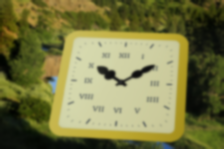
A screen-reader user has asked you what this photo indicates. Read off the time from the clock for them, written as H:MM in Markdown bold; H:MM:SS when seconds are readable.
**10:09**
